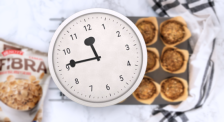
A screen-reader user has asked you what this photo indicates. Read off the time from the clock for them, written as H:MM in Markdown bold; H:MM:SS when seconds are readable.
**11:46**
